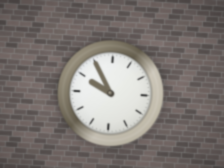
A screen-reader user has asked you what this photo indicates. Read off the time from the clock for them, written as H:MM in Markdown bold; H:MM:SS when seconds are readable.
**9:55**
